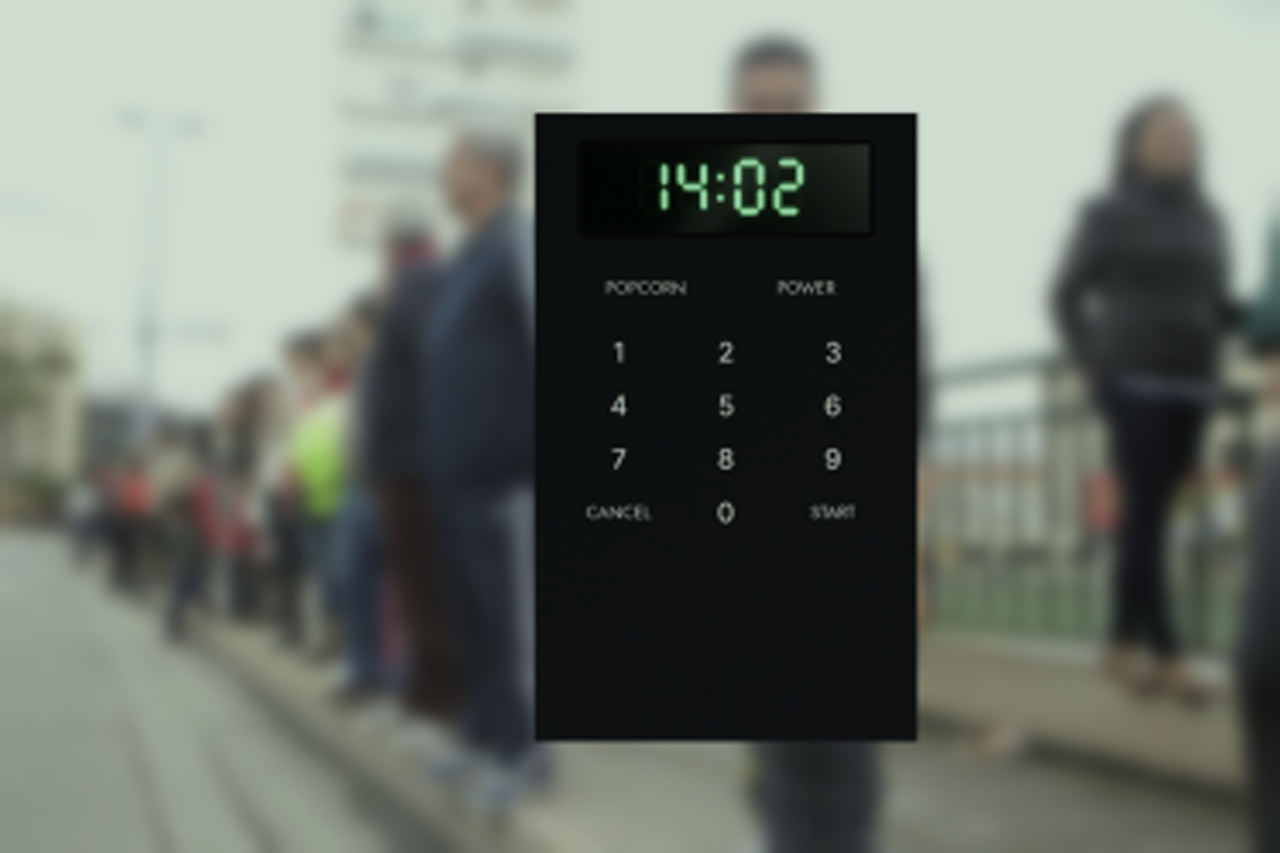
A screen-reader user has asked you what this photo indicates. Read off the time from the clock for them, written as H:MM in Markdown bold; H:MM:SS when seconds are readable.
**14:02**
